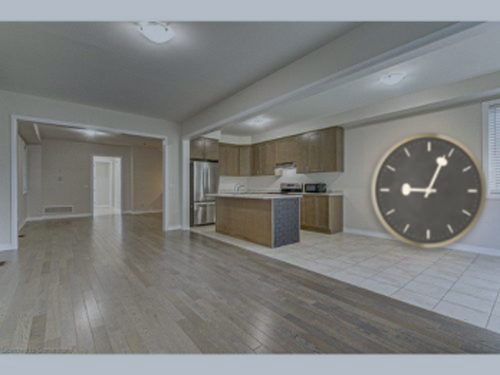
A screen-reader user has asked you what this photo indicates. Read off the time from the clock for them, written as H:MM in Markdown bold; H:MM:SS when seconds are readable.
**9:04**
